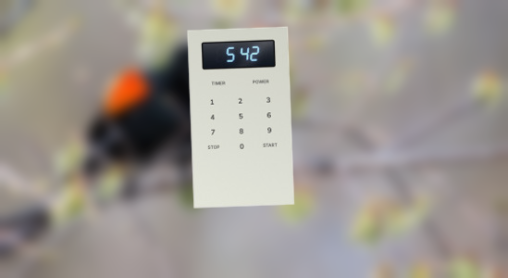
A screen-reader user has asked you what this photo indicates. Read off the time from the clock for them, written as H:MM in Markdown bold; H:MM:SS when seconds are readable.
**5:42**
